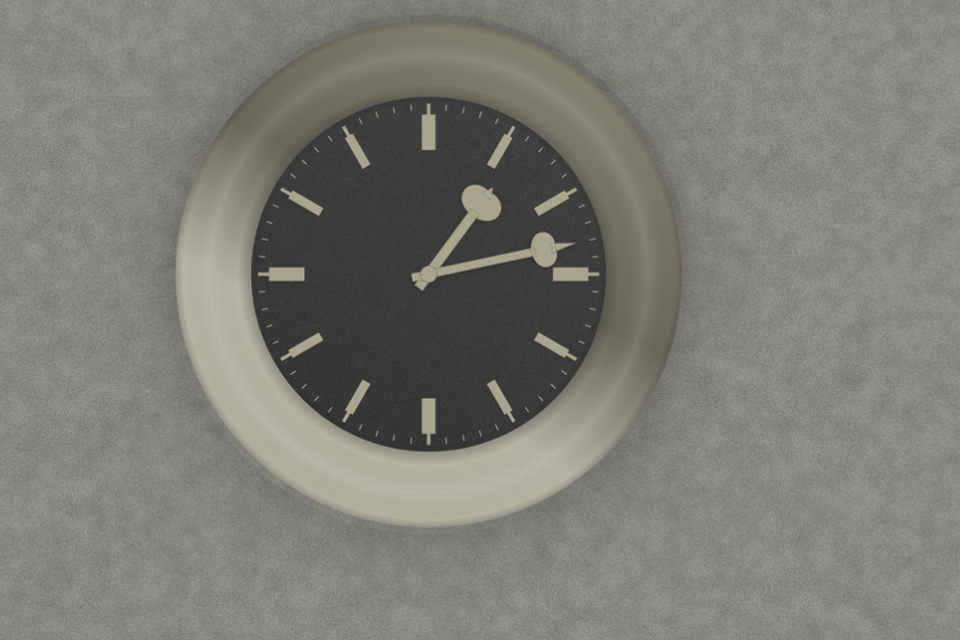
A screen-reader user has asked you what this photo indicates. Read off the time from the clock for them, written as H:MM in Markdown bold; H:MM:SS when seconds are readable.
**1:13**
